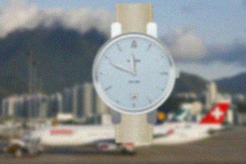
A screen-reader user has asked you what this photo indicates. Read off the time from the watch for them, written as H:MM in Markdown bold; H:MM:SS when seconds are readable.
**11:49**
